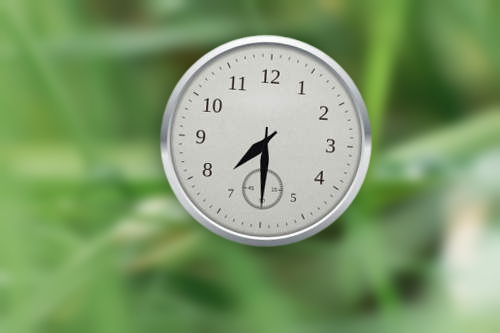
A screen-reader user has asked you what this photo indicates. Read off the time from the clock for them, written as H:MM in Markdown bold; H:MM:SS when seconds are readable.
**7:30**
